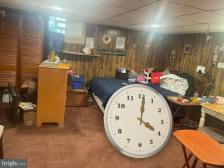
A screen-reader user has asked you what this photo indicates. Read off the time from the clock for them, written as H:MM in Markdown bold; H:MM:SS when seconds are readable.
**4:01**
